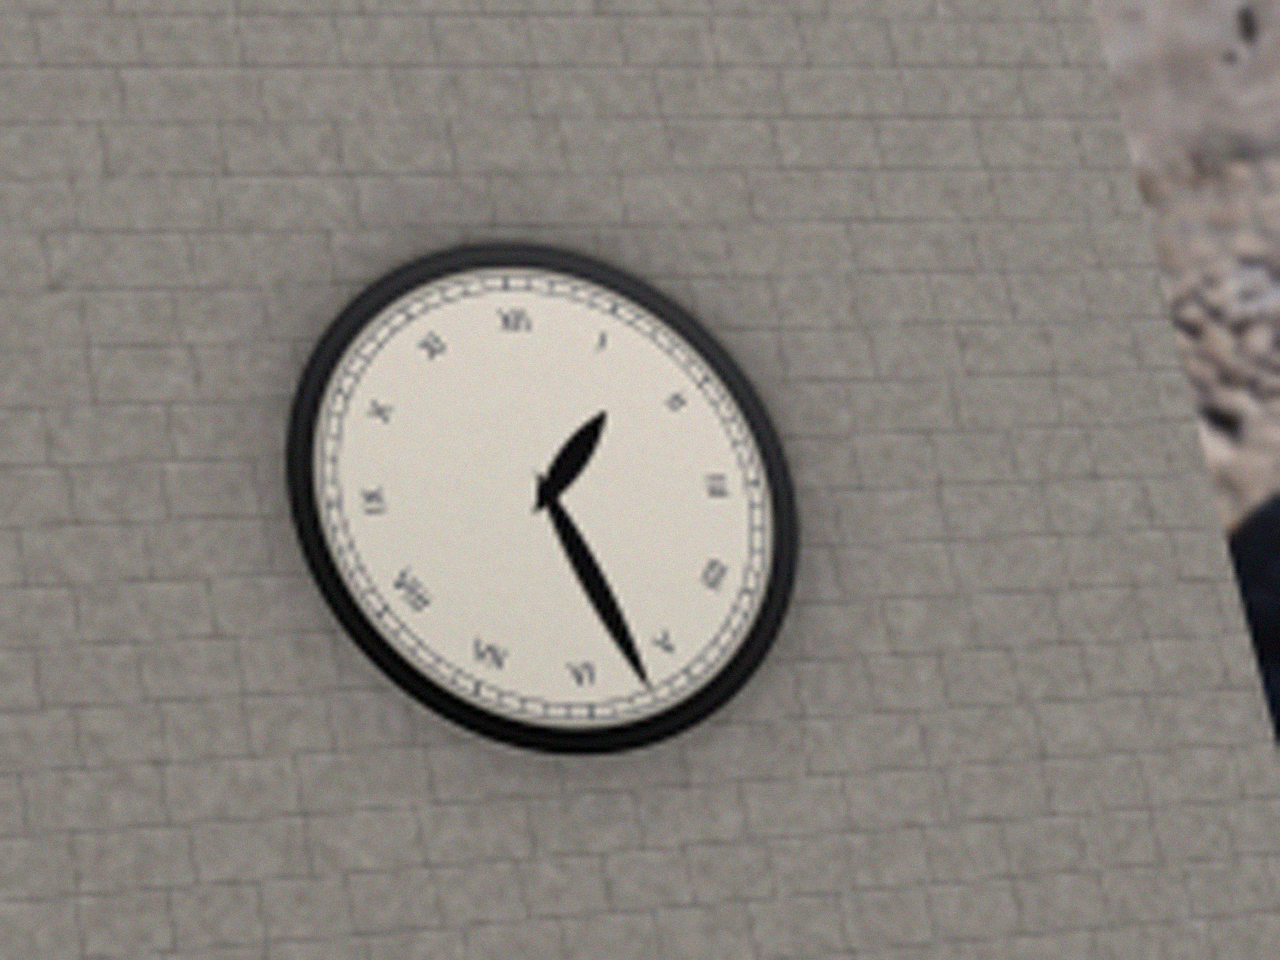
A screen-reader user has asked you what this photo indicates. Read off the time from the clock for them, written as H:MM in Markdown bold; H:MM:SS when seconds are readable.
**1:27**
